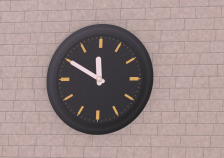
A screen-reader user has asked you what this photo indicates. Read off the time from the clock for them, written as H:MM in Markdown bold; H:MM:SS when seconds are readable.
**11:50**
